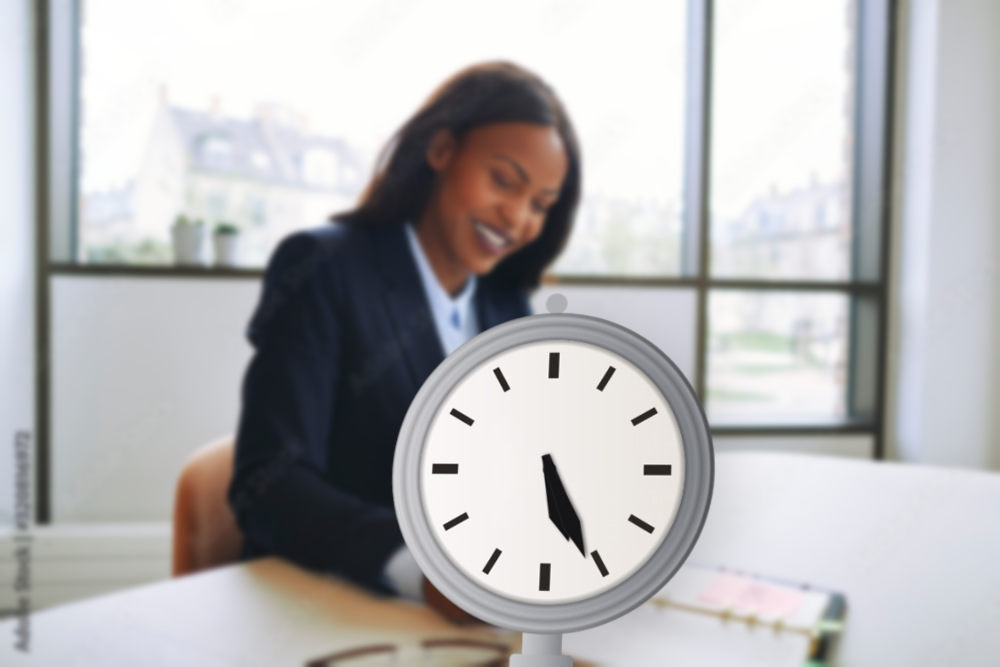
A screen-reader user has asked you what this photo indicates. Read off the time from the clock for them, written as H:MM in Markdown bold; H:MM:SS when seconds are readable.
**5:26**
